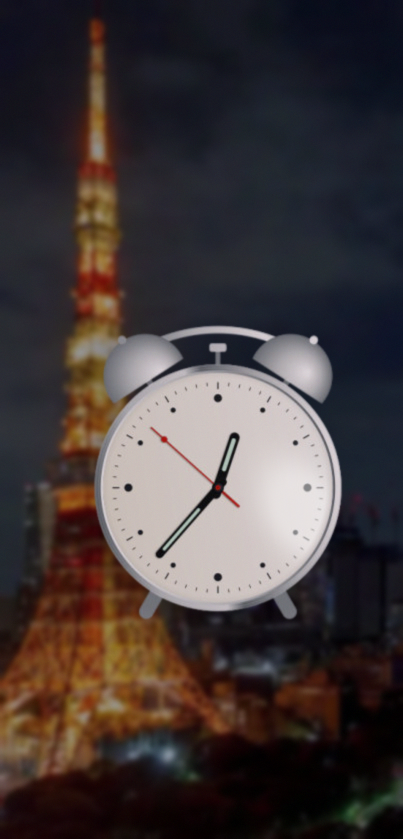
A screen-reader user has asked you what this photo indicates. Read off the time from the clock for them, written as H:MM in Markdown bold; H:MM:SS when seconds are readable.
**12:36:52**
